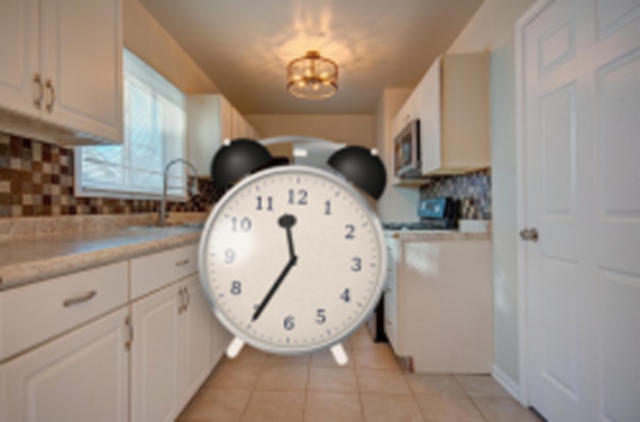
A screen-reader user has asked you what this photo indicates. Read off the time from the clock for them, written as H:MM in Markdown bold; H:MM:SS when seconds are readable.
**11:35**
